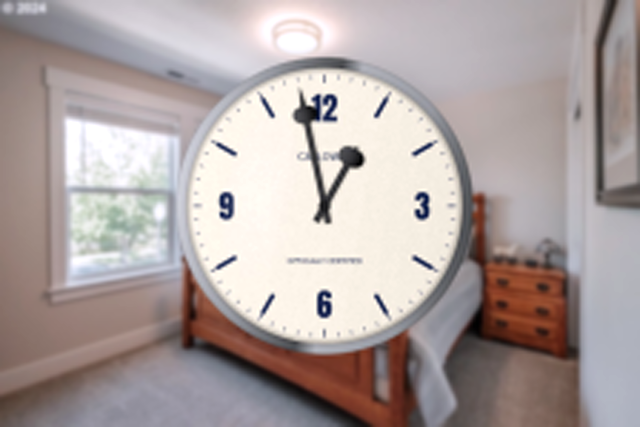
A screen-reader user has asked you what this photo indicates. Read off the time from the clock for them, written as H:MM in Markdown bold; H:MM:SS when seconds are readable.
**12:58**
